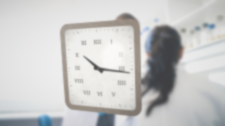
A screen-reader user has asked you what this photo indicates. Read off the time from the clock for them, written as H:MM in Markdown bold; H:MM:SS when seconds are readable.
**10:16**
